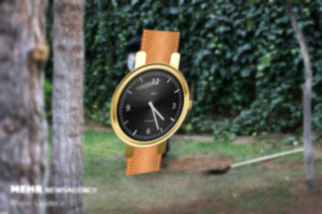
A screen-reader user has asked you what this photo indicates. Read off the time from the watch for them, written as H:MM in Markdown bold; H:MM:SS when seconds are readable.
**4:26**
